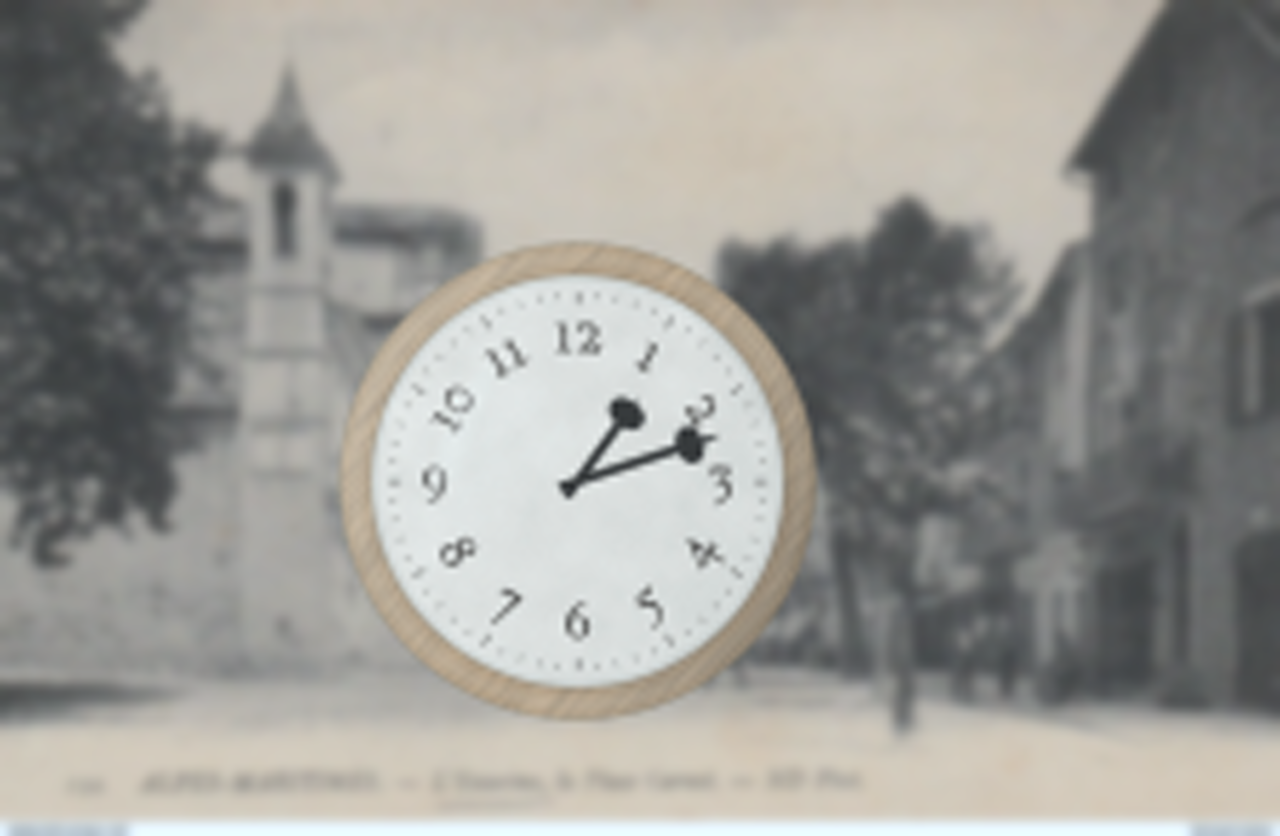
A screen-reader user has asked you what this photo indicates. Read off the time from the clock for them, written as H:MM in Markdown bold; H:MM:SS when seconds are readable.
**1:12**
